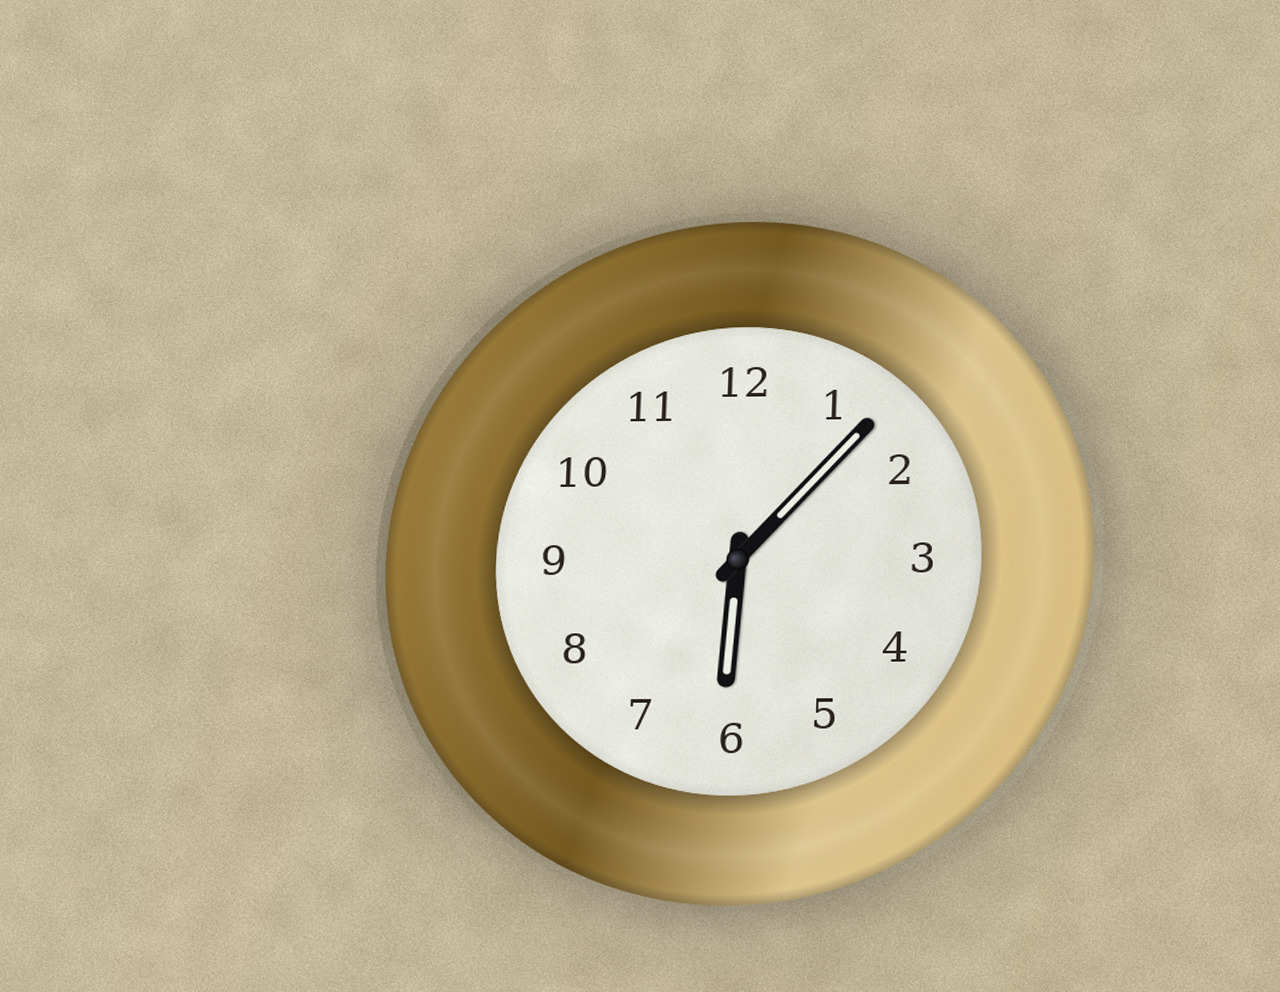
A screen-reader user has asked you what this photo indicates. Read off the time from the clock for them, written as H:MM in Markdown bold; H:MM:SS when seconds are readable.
**6:07**
